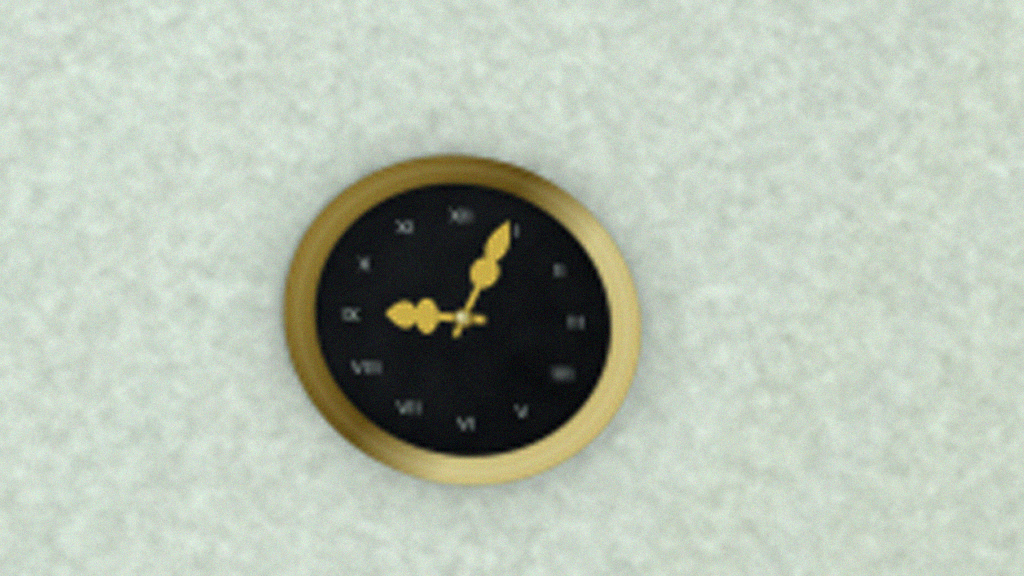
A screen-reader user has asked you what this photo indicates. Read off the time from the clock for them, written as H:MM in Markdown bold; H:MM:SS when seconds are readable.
**9:04**
